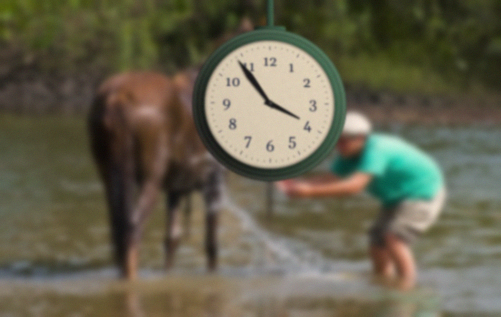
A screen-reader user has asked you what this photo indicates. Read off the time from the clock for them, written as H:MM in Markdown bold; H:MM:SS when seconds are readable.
**3:54**
